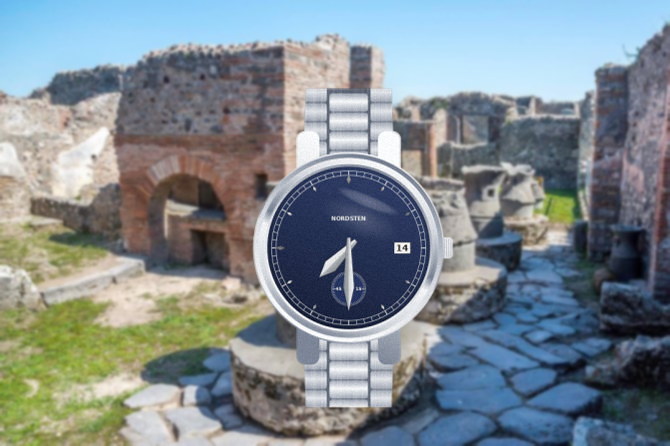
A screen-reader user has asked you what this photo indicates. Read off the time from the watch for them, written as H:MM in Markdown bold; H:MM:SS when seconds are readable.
**7:30**
